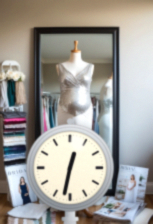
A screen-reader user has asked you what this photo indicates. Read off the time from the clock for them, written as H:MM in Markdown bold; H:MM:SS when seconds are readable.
**12:32**
